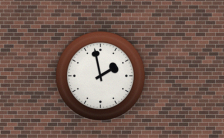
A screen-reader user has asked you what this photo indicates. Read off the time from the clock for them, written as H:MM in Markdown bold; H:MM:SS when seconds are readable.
**1:58**
